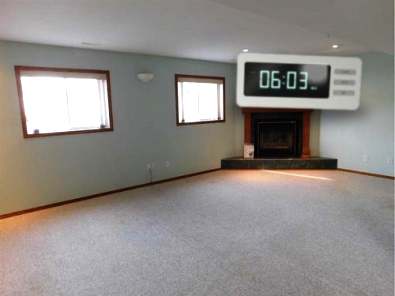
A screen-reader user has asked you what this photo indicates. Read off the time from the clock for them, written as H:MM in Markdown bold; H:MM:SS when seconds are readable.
**6:03**
